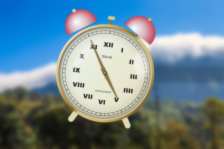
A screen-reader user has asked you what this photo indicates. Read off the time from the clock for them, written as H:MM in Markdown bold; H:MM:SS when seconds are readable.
**4:55**
